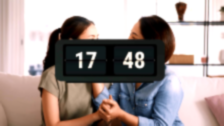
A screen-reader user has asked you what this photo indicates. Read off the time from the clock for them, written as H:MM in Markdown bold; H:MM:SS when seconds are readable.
**17:48**
